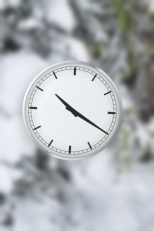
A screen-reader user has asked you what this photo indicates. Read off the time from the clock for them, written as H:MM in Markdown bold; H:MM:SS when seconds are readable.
**10:20**
